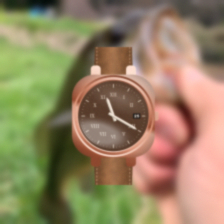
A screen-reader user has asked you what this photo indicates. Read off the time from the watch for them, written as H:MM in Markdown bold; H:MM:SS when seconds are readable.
**11:20**
